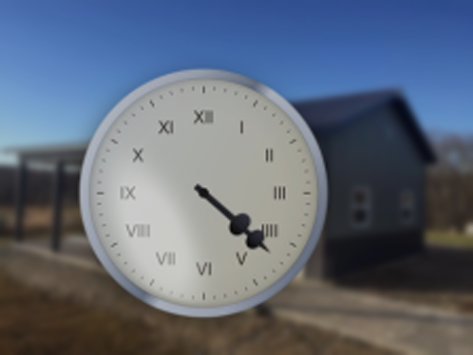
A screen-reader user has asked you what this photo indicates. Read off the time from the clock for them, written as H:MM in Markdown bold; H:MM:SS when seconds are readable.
**4:22**
